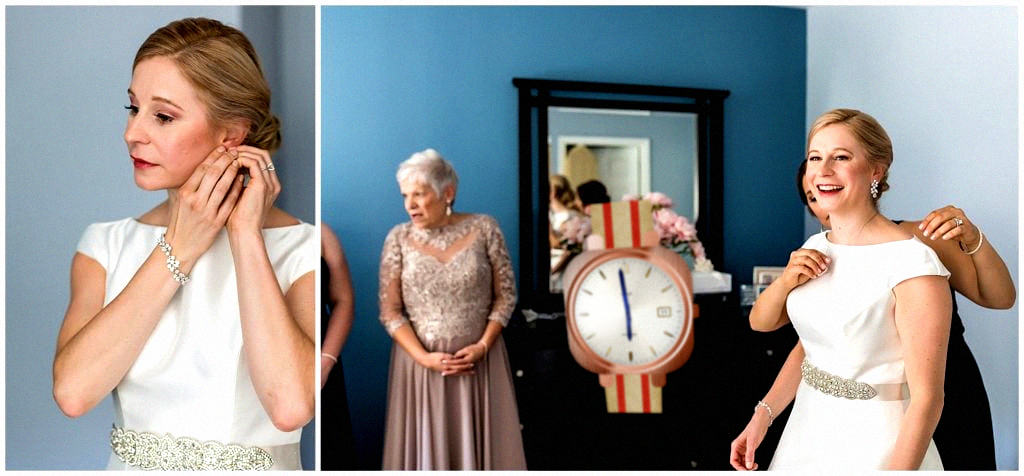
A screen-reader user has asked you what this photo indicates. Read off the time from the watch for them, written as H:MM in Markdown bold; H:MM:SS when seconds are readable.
**5:59**
